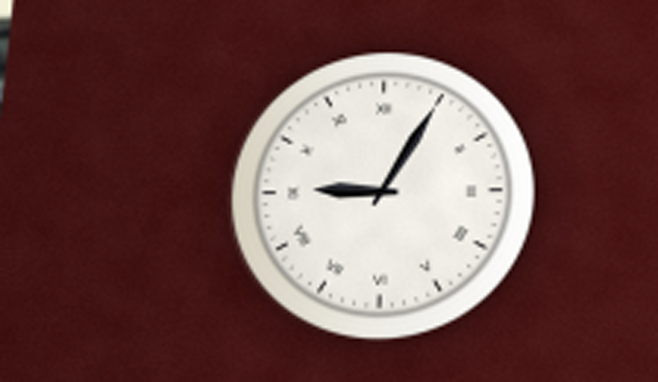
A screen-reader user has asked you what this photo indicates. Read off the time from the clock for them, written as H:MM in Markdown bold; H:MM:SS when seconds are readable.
**9:05**
